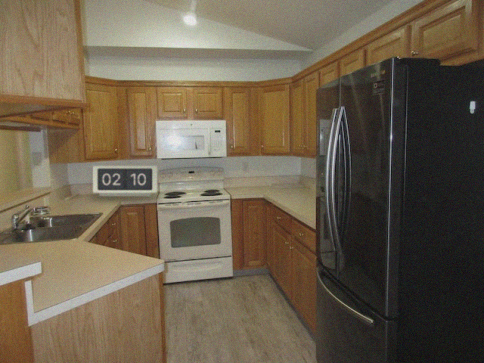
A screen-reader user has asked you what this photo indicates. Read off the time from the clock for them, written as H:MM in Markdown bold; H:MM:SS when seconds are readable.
**2:10**
